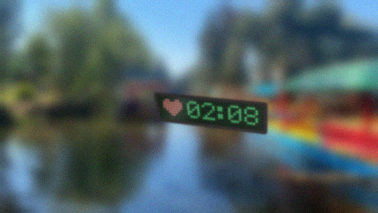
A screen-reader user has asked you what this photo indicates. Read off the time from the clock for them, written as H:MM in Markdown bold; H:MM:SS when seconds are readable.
**2:08**
